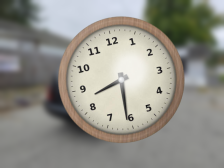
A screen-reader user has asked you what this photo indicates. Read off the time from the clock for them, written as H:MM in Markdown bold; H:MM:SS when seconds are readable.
**8:31**
